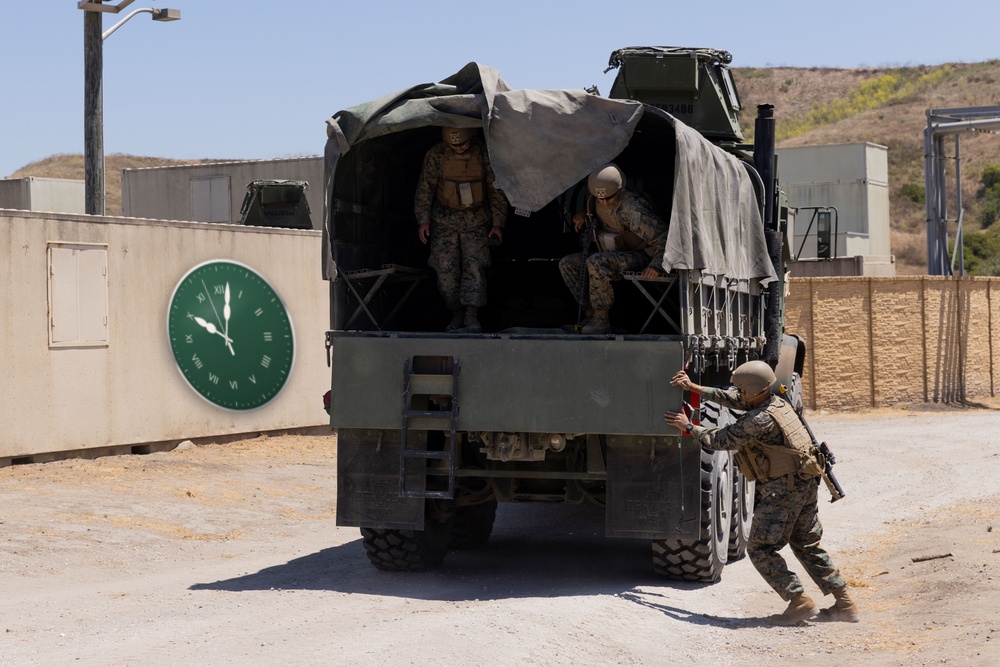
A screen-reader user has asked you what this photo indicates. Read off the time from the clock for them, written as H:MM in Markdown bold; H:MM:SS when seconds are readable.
**10:01:57**
